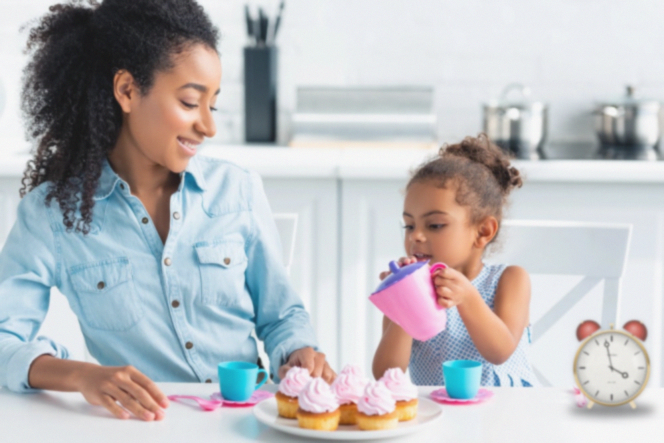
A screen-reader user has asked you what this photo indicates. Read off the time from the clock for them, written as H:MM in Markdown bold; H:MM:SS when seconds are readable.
**3:58**
